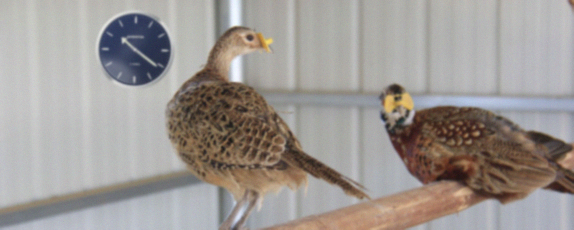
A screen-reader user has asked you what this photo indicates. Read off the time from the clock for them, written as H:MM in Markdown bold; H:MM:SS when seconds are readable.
**10:21**
